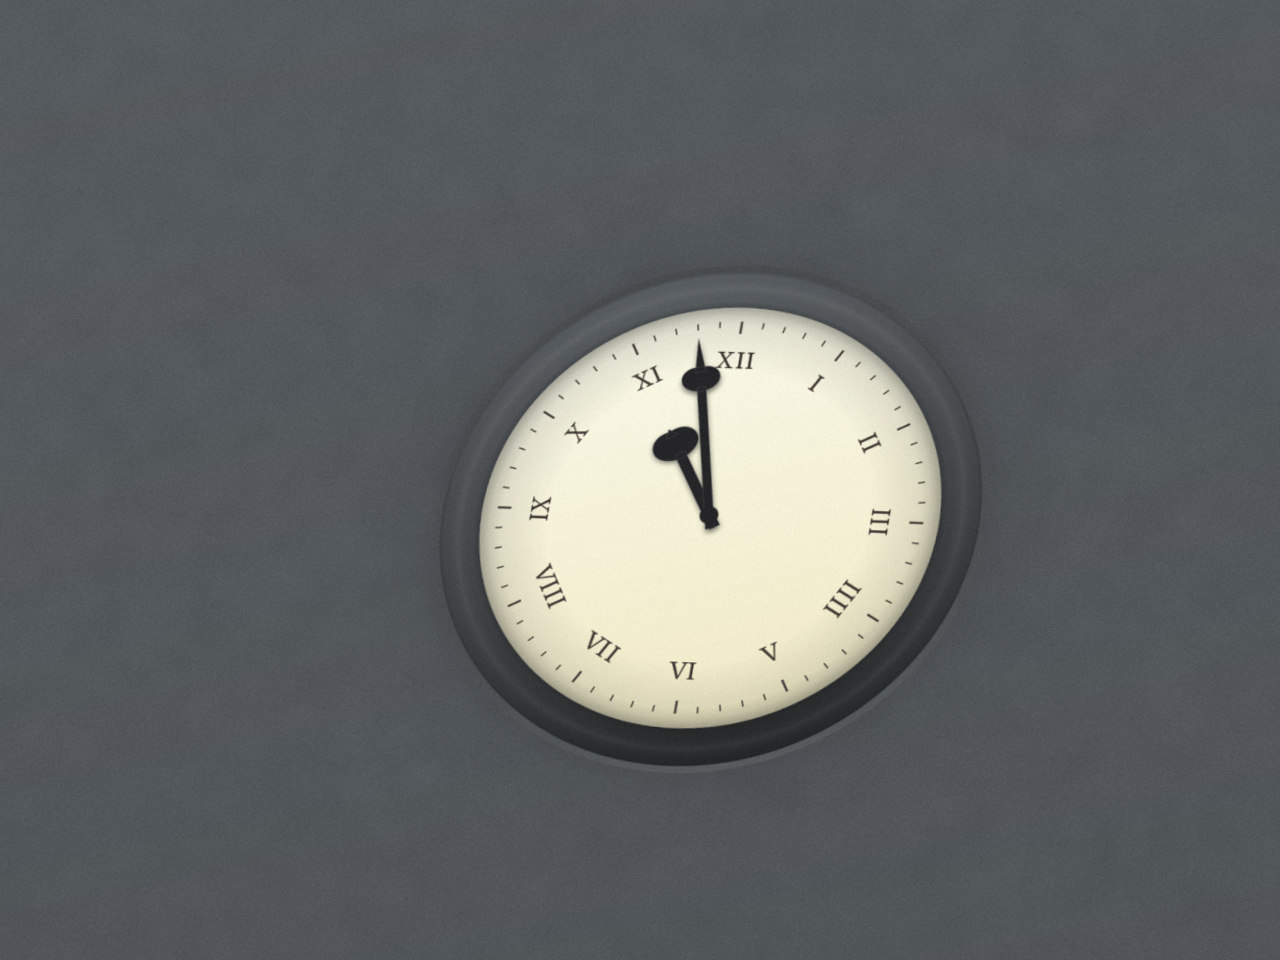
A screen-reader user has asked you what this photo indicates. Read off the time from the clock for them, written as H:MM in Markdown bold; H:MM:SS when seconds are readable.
**10:58**
